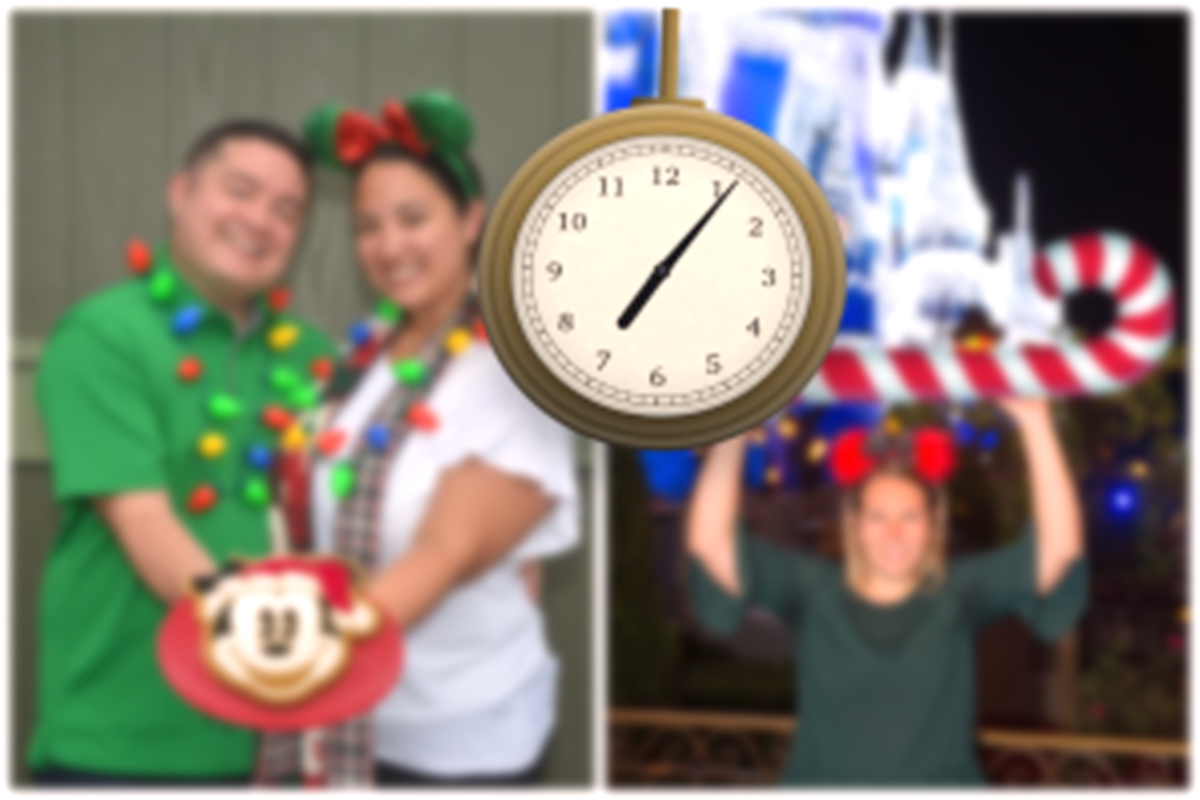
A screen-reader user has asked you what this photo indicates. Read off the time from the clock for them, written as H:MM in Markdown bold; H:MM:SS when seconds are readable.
**7:06**
